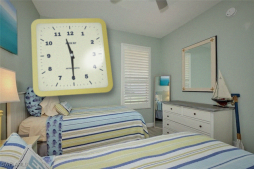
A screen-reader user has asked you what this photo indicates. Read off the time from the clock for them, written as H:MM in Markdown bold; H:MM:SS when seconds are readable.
**11:30**
